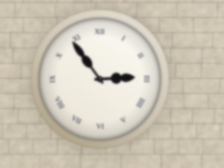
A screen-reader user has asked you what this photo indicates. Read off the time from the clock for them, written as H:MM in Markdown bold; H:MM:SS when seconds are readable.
**2:54**
